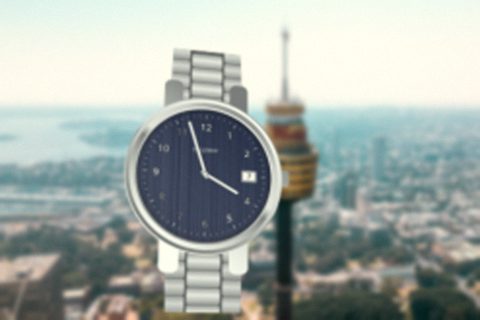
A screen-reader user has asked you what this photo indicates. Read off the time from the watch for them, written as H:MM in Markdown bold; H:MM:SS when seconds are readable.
**3:57**
